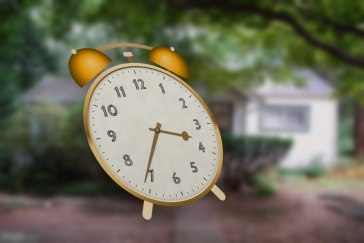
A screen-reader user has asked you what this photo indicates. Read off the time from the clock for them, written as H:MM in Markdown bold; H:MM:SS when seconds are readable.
**3:36**
